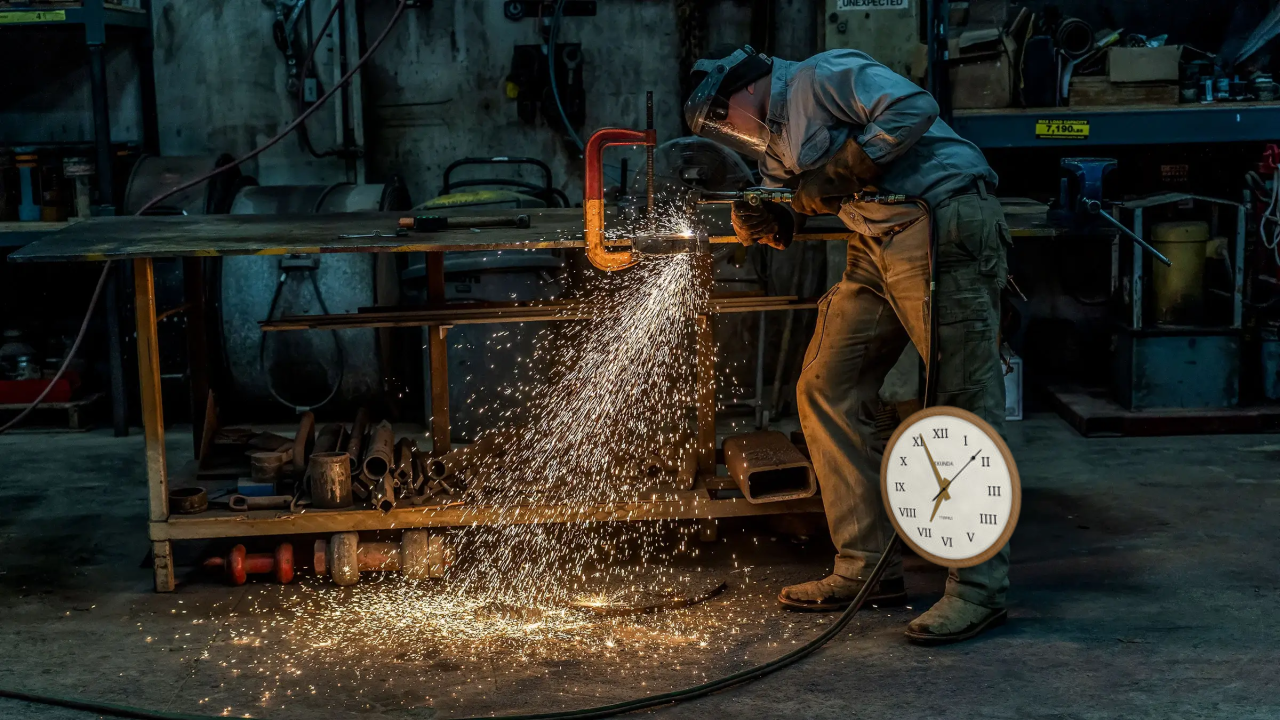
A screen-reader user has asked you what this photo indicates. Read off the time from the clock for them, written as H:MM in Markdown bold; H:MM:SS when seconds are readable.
**6:56:08**
